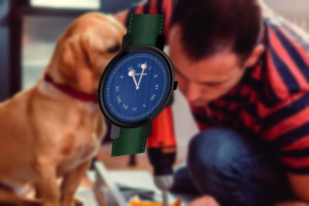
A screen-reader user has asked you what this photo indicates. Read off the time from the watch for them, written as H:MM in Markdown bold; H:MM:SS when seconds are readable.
**11:02**
